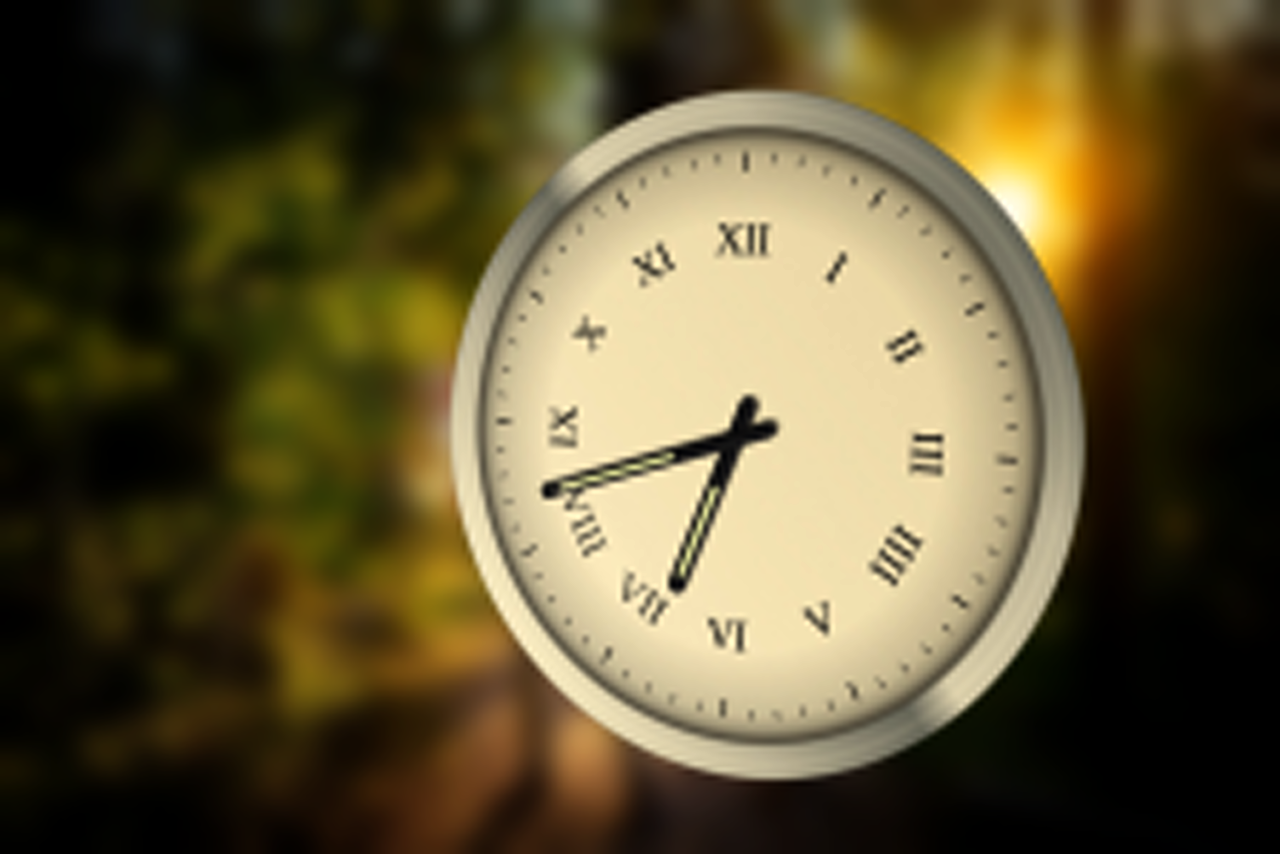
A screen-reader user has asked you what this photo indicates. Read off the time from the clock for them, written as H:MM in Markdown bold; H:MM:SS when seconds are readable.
**6:42**
